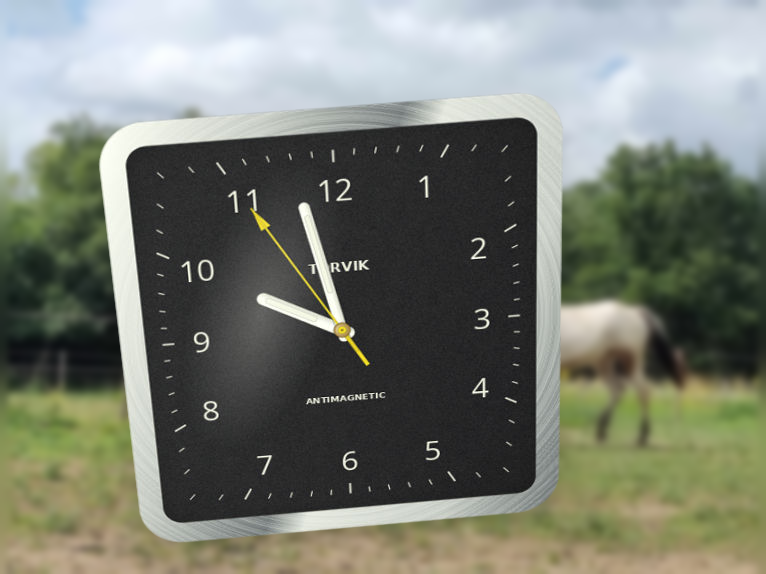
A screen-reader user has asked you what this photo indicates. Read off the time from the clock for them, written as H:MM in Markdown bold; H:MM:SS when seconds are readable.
**9:57:55**
